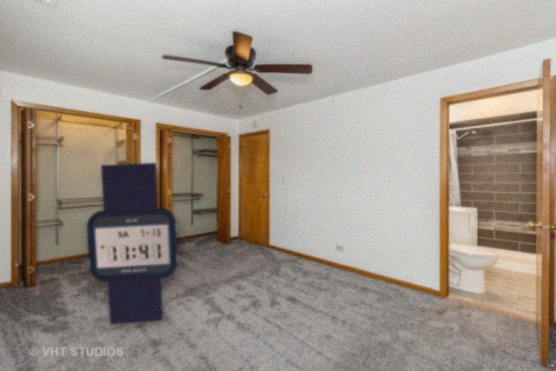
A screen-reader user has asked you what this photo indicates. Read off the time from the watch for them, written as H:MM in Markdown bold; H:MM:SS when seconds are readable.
**11:41**
